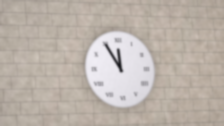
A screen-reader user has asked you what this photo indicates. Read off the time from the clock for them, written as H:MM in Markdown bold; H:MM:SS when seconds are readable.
**11:55**
